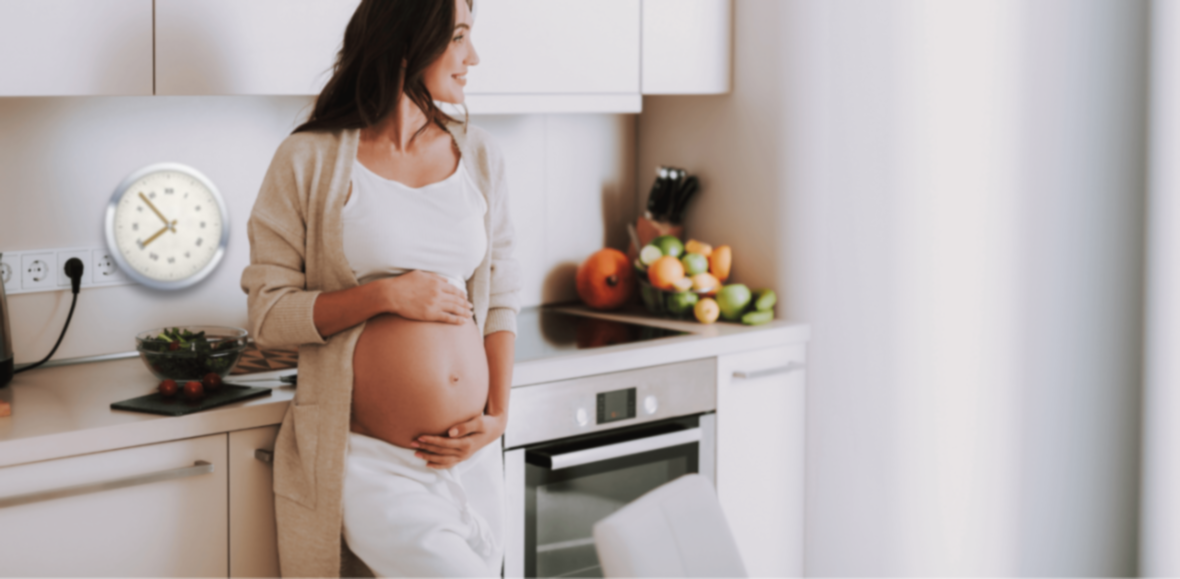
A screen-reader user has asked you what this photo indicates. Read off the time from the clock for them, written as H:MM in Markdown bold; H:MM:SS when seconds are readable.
**7:53**
